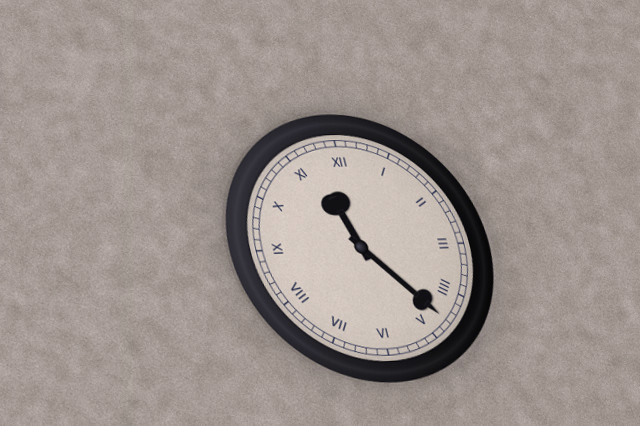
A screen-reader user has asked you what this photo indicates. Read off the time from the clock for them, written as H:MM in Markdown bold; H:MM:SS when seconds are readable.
**11:23**
